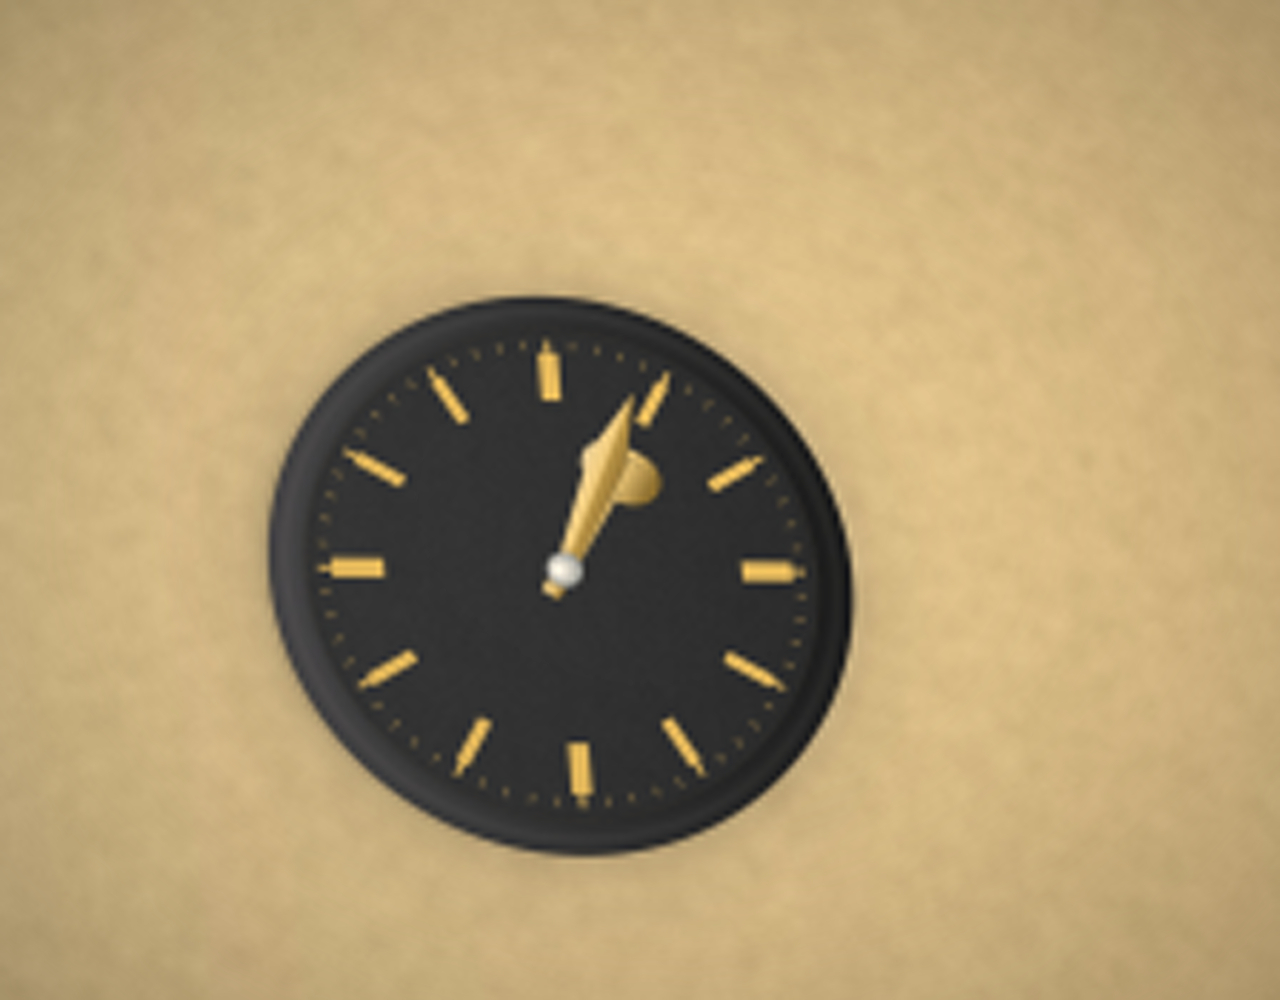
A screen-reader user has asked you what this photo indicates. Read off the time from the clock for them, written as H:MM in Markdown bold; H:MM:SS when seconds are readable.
**1:04**
